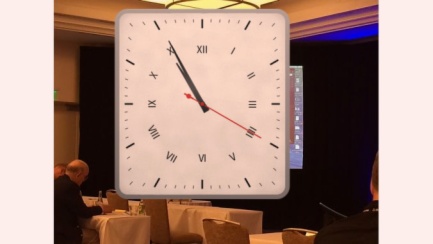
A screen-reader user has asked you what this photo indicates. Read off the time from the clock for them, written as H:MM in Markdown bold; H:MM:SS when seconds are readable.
**10:55:20**
